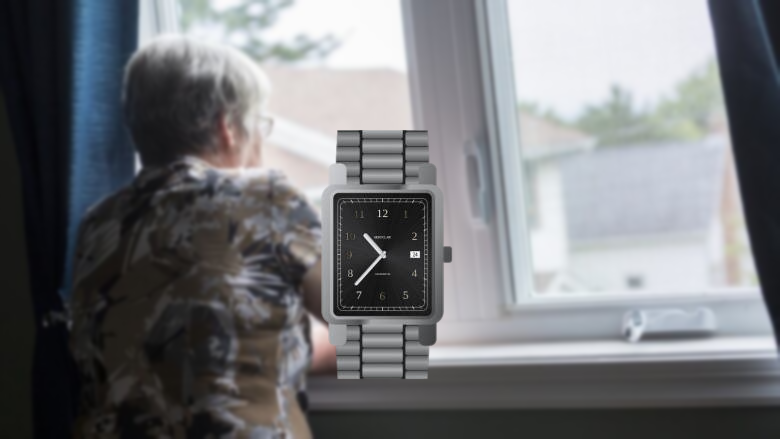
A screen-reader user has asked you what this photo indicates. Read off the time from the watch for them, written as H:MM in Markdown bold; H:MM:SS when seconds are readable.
**10:37**
